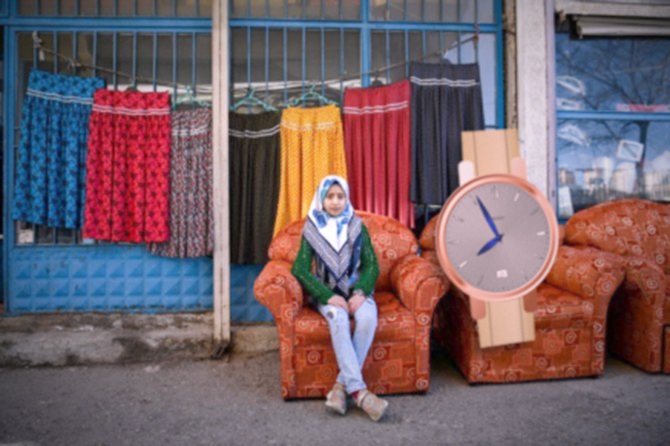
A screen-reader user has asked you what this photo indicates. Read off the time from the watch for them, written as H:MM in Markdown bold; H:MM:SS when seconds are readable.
**7:56**
